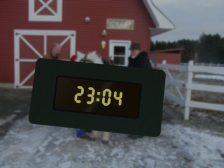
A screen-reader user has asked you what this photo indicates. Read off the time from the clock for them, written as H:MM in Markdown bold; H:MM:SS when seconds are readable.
**23:04**
